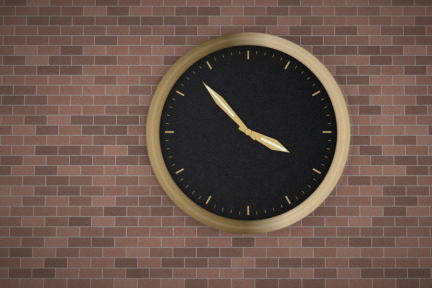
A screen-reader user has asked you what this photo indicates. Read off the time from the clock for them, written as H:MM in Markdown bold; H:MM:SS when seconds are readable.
**3:53**
